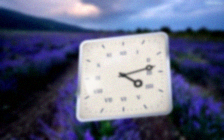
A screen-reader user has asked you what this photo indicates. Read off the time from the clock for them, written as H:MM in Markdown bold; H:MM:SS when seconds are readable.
**4:13**
